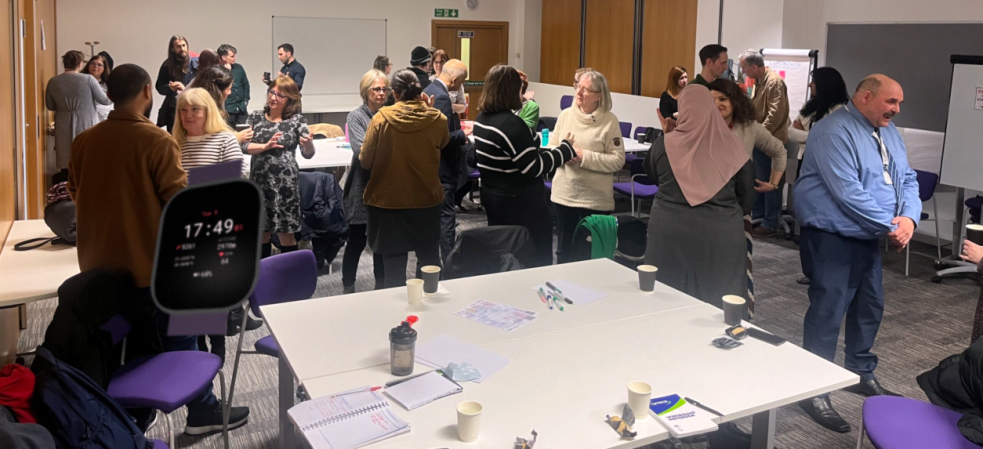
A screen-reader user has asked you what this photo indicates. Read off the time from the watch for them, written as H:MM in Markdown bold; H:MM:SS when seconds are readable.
**17:49**
